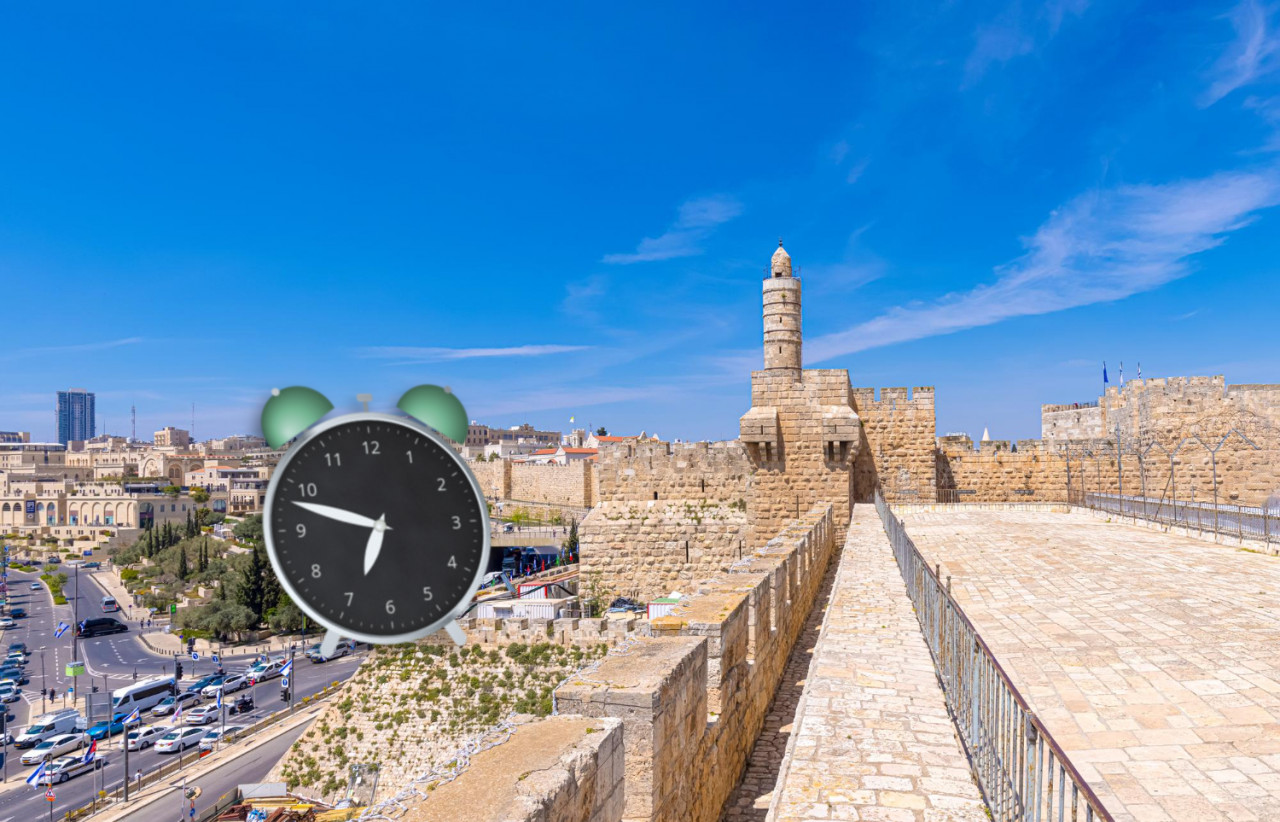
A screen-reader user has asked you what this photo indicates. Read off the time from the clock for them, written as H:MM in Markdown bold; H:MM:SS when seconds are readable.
**6:48**
